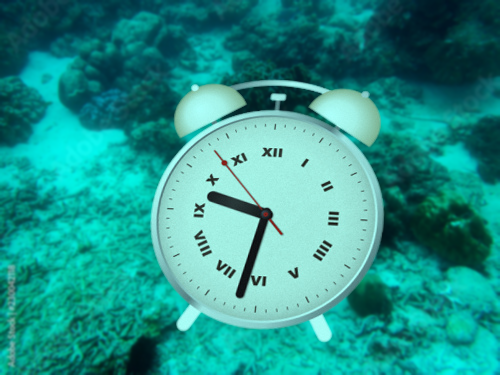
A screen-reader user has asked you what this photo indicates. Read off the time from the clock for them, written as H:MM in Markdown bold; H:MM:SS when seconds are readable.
**9:31:53**
